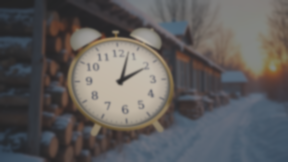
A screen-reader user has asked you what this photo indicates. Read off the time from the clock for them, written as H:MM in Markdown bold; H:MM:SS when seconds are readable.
**2:03**
